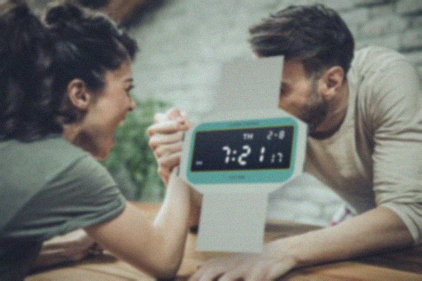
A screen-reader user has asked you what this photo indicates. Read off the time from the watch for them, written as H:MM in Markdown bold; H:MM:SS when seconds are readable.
**7:21**
